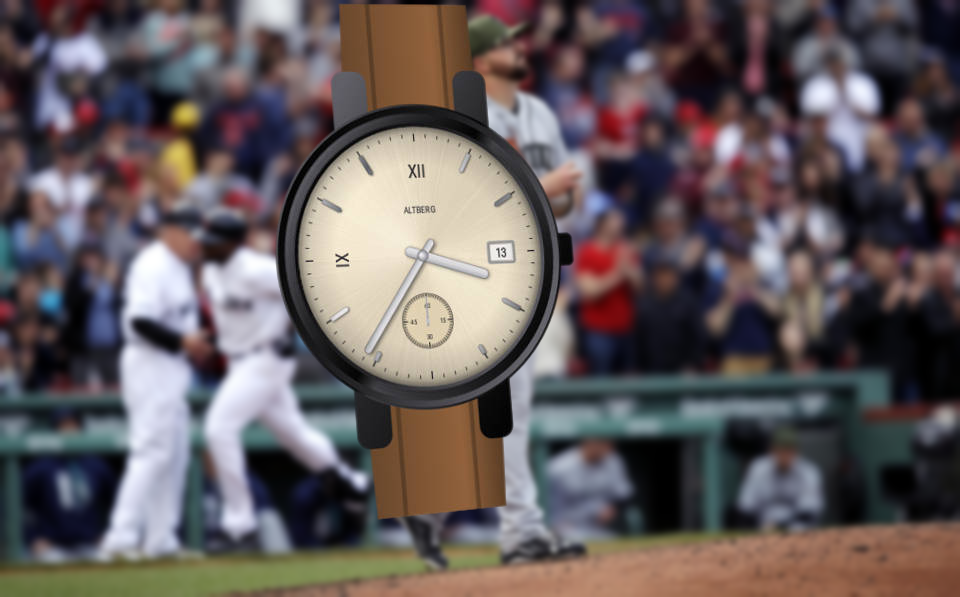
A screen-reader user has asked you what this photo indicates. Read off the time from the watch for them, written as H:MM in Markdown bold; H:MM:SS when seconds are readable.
**3:36**
